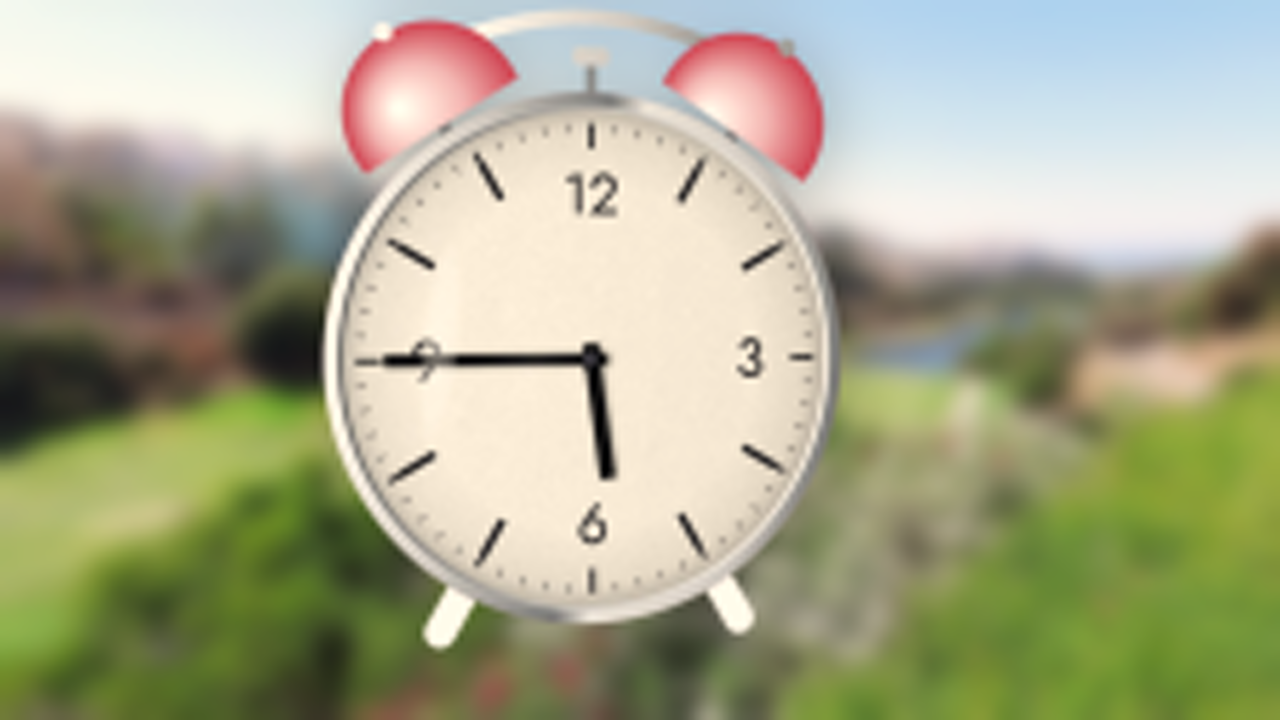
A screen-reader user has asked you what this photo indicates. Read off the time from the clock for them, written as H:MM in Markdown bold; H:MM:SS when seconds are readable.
**5:45**
